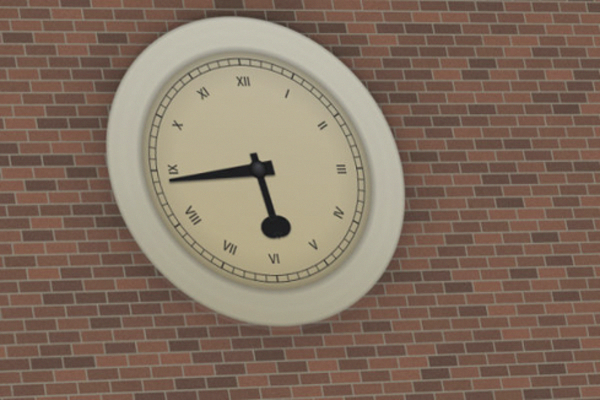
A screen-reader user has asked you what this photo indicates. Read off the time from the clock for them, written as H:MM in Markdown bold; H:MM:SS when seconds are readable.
**5:44**
